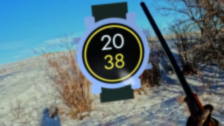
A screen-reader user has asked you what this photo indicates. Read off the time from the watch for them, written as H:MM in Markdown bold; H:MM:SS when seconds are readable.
**20:38**
